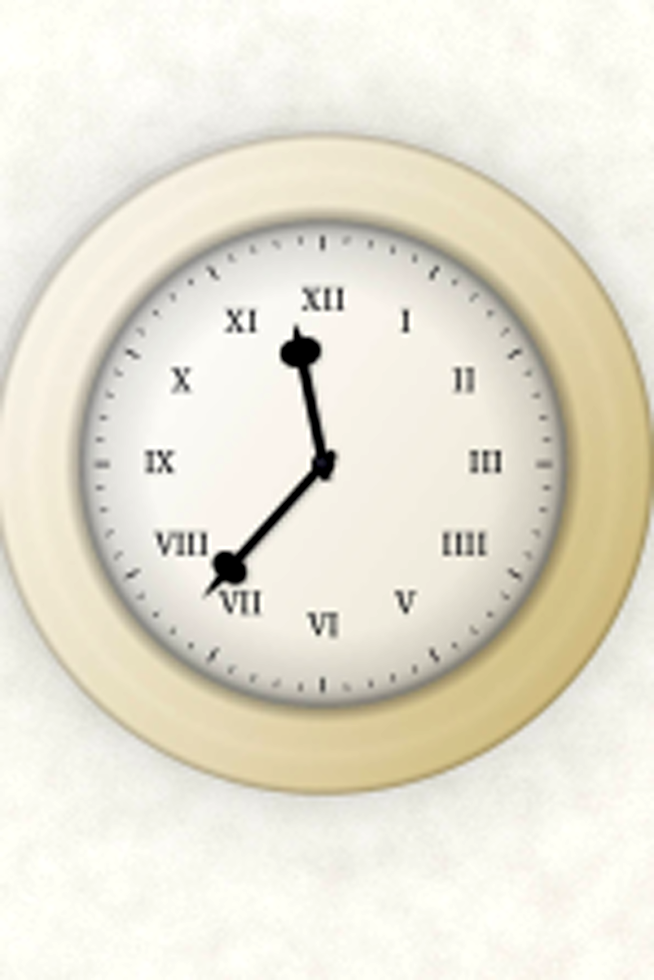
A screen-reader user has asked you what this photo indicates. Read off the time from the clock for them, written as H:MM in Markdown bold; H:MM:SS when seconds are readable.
**11:37**
